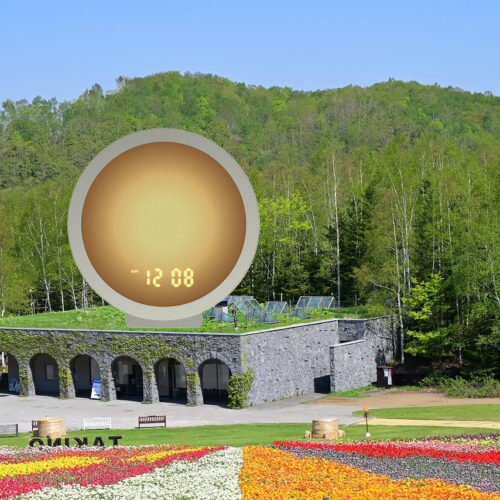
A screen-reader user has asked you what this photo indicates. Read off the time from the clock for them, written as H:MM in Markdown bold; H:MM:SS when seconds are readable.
**12:08**
